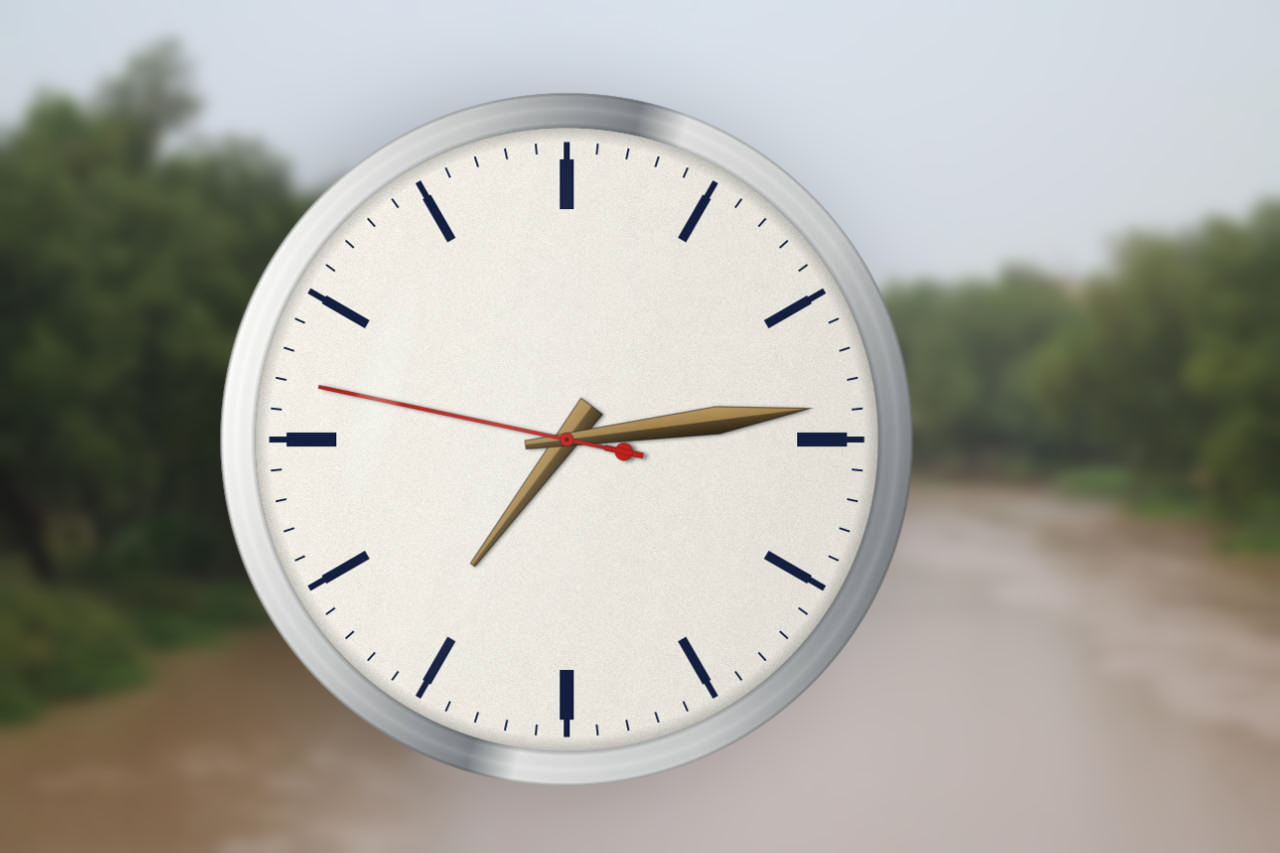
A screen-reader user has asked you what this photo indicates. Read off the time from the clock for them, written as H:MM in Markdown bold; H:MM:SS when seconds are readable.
**7:13:47**
